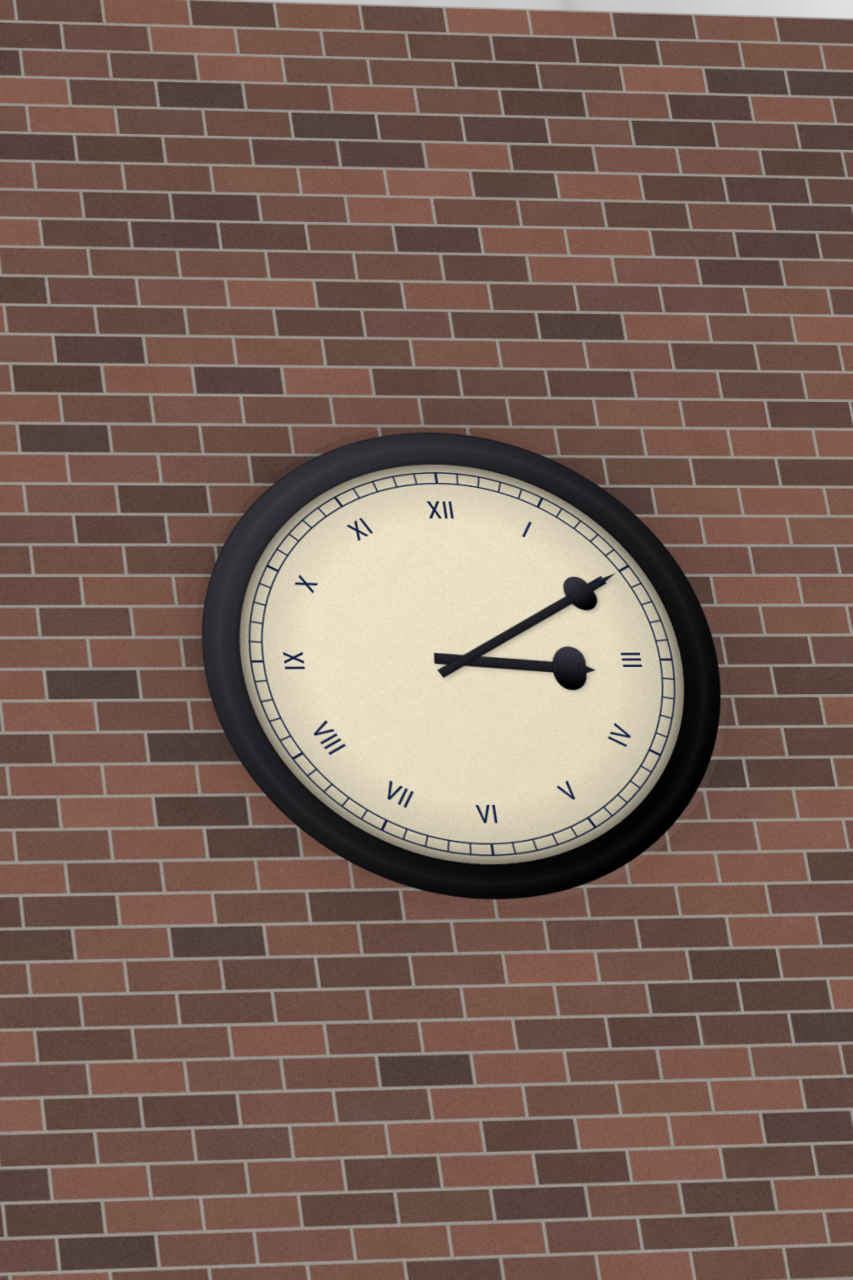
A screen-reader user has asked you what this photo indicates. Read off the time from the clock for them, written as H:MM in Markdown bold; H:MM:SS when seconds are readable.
**3:10**
